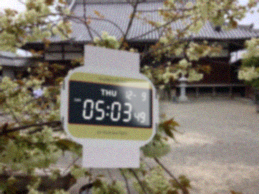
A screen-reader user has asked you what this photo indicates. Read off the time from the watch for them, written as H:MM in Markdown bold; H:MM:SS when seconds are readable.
**5:03**
